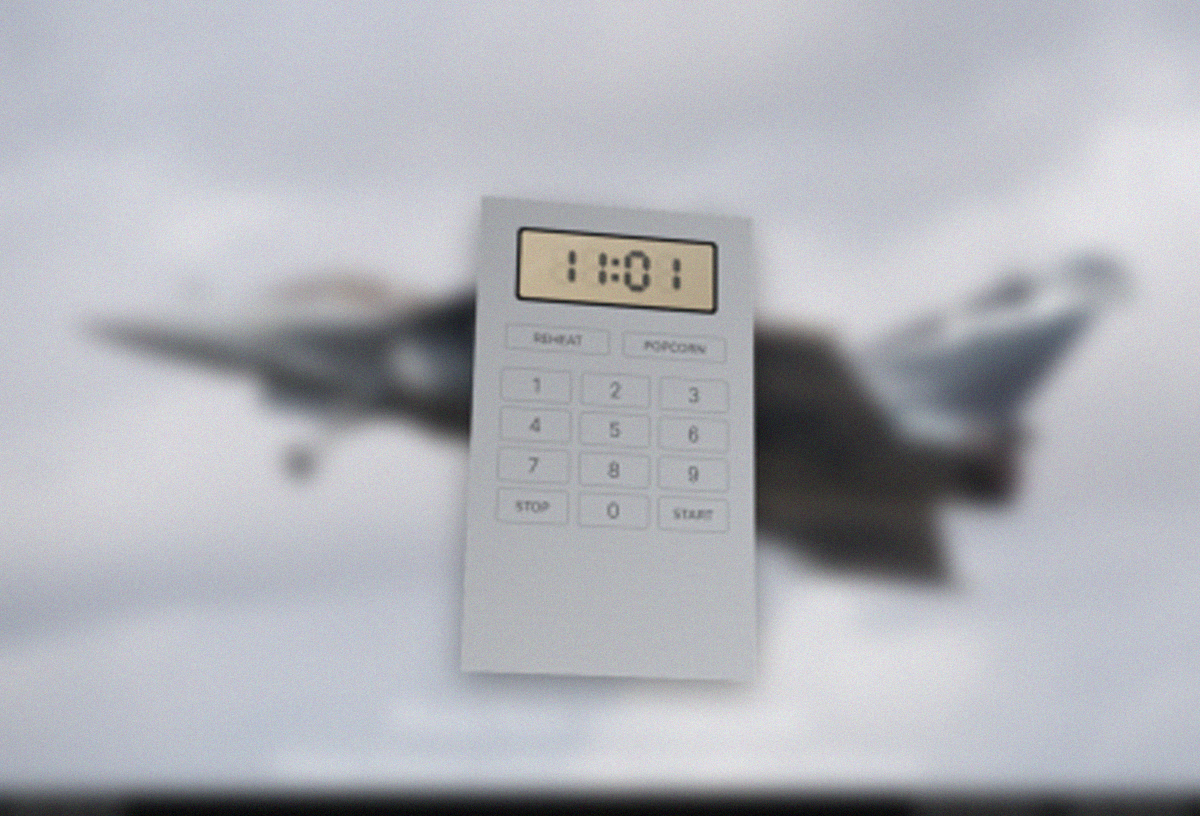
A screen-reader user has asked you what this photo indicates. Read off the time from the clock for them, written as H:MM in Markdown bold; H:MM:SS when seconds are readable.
**11:01**
